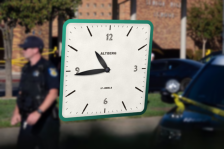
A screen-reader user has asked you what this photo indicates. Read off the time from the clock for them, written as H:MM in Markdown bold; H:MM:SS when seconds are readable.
**10:44**
